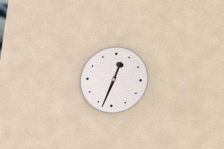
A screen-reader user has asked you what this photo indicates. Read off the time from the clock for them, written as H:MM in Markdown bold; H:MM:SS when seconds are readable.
**12:33**
